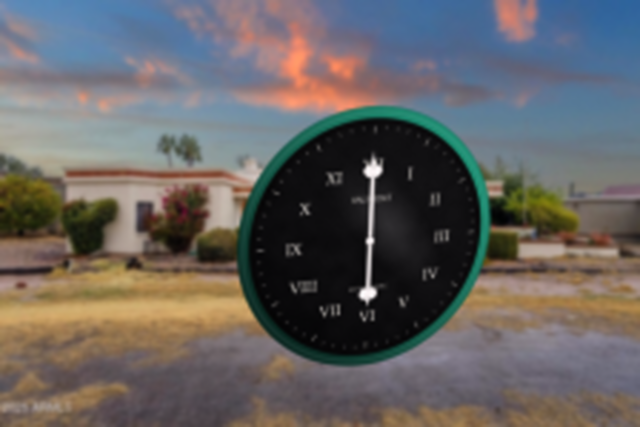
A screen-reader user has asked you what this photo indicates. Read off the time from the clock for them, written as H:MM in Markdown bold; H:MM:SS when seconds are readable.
**6:00**
